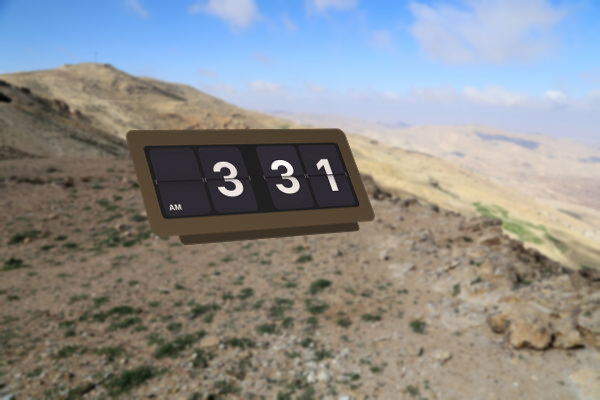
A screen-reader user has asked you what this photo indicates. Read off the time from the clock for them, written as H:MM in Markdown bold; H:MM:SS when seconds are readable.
**3:31**
